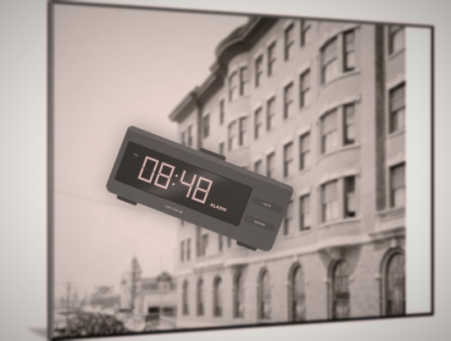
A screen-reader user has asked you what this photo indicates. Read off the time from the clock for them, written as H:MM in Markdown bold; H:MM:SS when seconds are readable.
**8:48**
